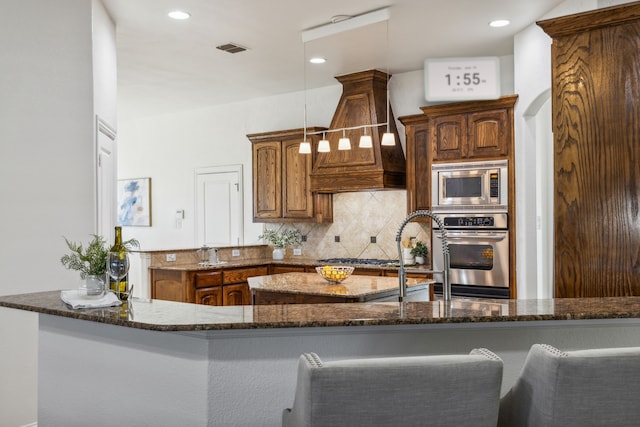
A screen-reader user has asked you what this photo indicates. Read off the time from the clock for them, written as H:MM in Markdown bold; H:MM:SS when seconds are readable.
**1:55**
